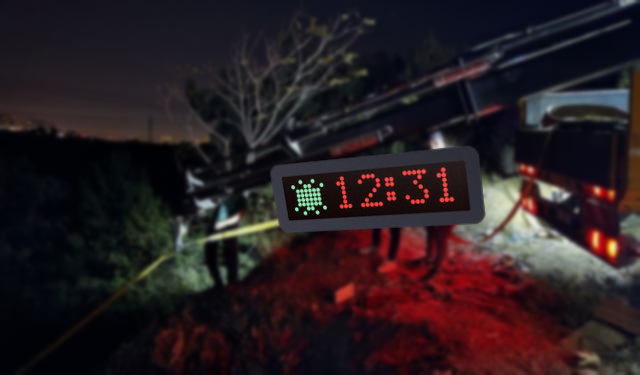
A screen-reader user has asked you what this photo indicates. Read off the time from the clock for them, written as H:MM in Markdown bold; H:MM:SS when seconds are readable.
**12:31**
